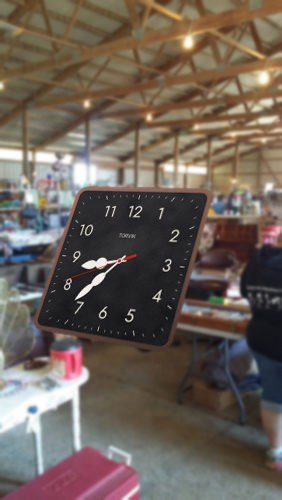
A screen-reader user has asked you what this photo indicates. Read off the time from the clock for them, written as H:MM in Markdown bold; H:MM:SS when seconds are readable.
**8:36:41**
